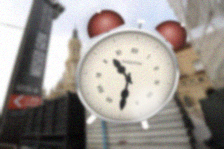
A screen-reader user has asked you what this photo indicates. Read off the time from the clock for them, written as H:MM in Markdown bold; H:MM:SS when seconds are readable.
**10:30**
